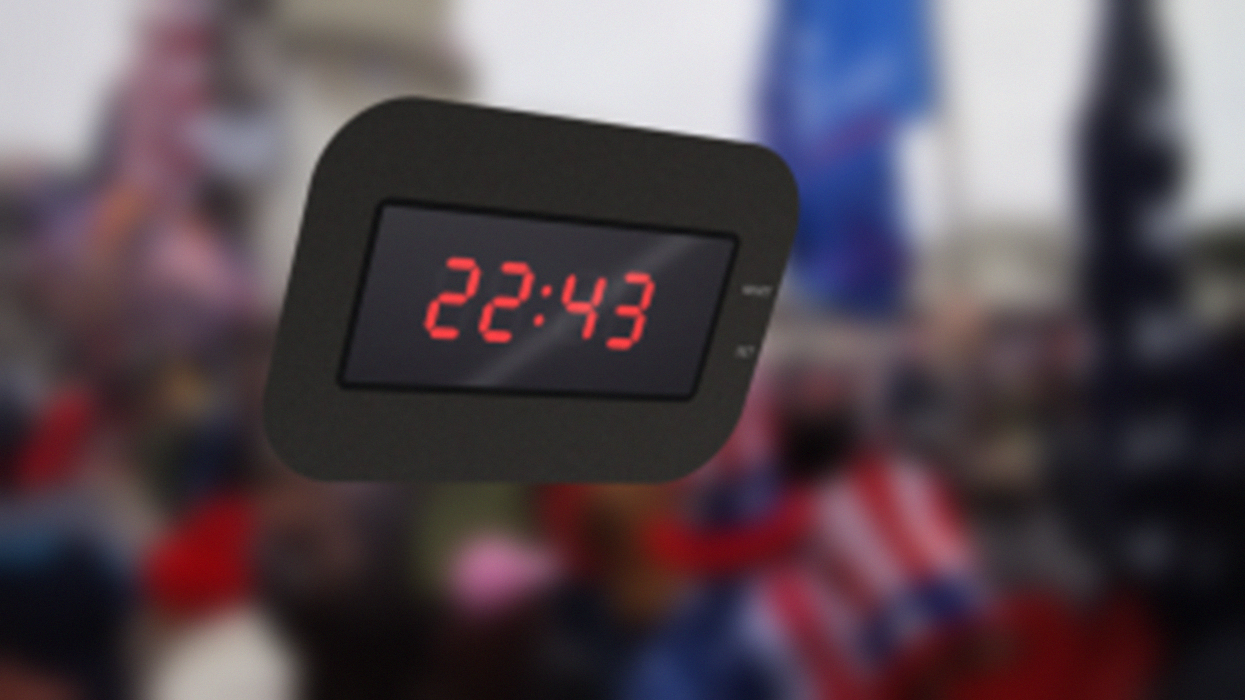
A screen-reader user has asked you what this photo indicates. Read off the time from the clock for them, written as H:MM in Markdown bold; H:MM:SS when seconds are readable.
**22:43**
